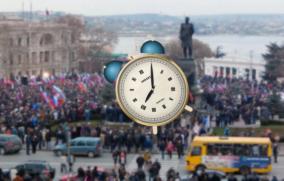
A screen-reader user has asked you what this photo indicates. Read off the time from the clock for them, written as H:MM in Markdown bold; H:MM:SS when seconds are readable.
**8:05**
